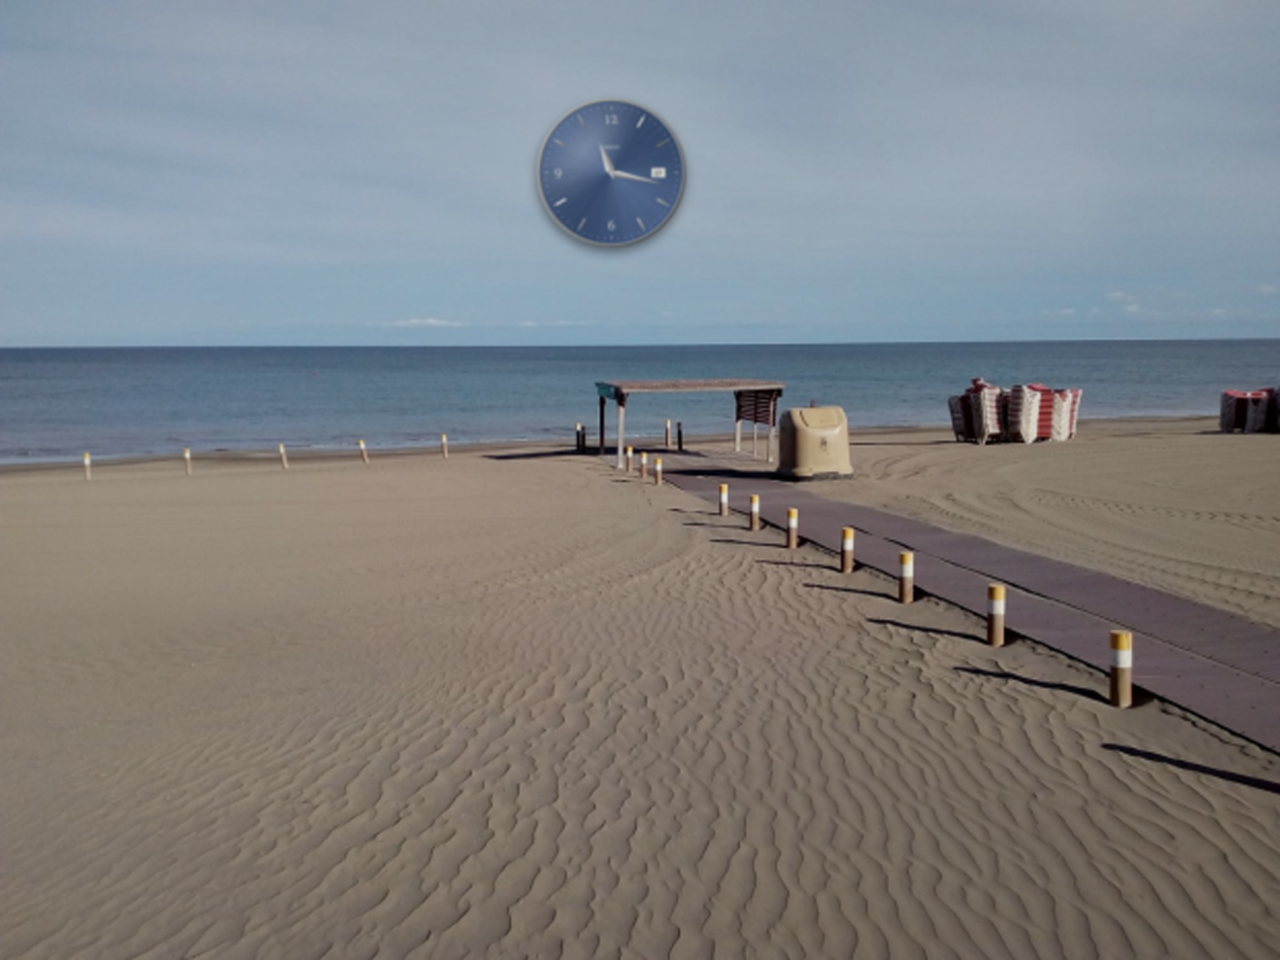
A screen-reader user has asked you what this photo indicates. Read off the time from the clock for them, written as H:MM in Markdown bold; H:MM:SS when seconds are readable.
**11:17**
